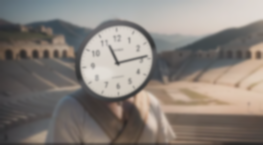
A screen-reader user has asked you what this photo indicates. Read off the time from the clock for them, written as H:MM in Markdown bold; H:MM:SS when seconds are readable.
**11:14**
